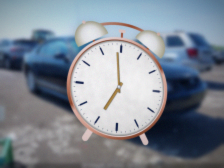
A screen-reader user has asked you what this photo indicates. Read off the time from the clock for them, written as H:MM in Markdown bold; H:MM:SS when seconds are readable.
**6:59**
